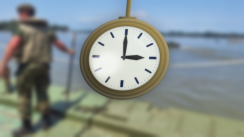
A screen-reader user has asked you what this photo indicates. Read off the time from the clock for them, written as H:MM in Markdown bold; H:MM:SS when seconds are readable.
**3:00**
